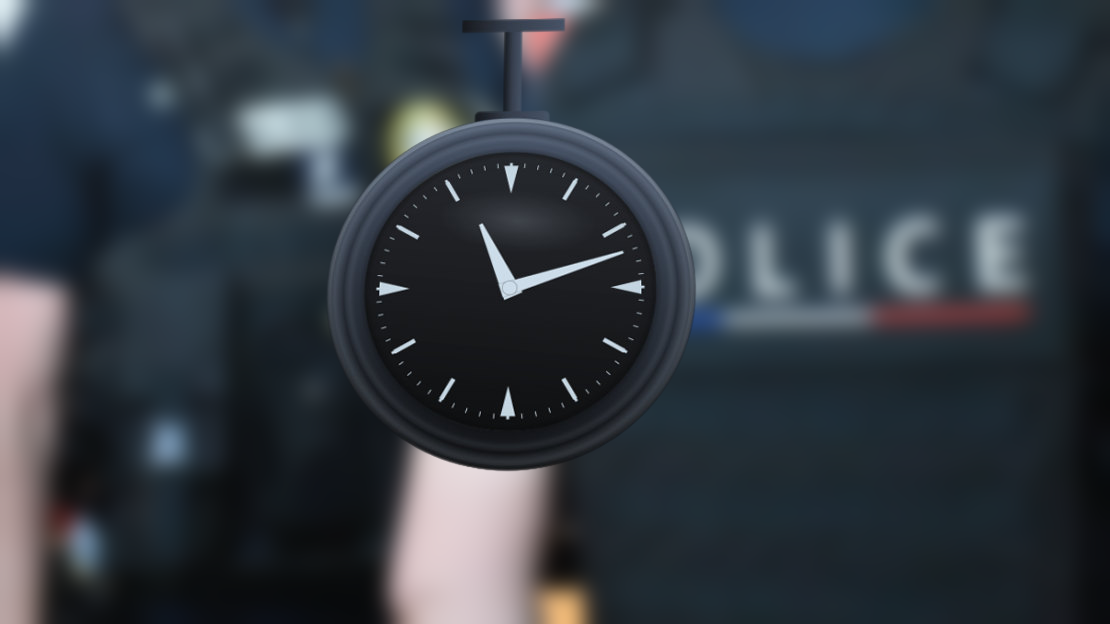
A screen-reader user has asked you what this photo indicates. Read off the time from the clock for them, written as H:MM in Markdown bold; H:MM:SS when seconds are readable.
**11:12**
